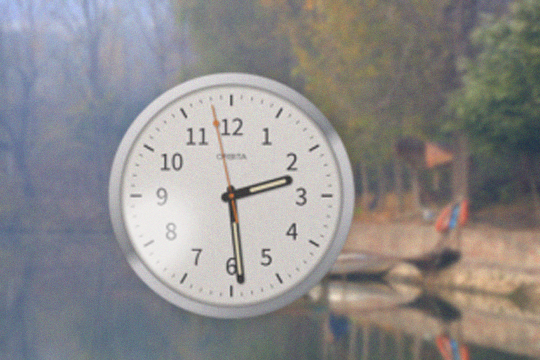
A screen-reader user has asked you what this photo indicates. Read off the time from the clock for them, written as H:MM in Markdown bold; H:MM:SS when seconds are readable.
**2:28:58**
